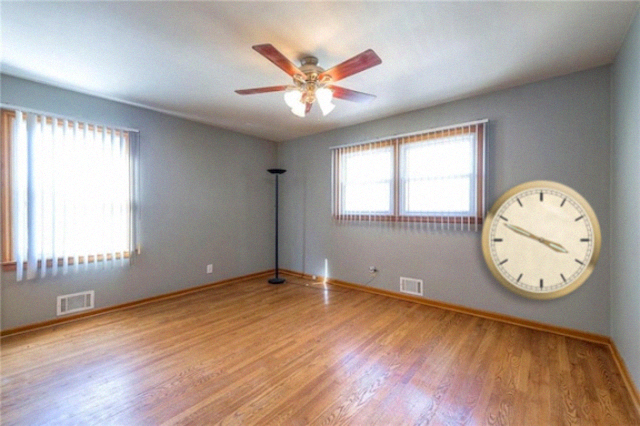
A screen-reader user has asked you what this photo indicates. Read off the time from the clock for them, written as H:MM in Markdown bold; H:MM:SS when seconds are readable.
**3:49**
